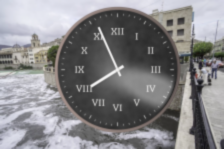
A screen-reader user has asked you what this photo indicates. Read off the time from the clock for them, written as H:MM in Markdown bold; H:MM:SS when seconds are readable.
**7:56**
